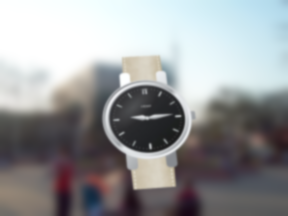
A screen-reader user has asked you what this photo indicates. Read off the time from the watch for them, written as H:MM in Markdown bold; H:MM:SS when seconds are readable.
**9:14**
